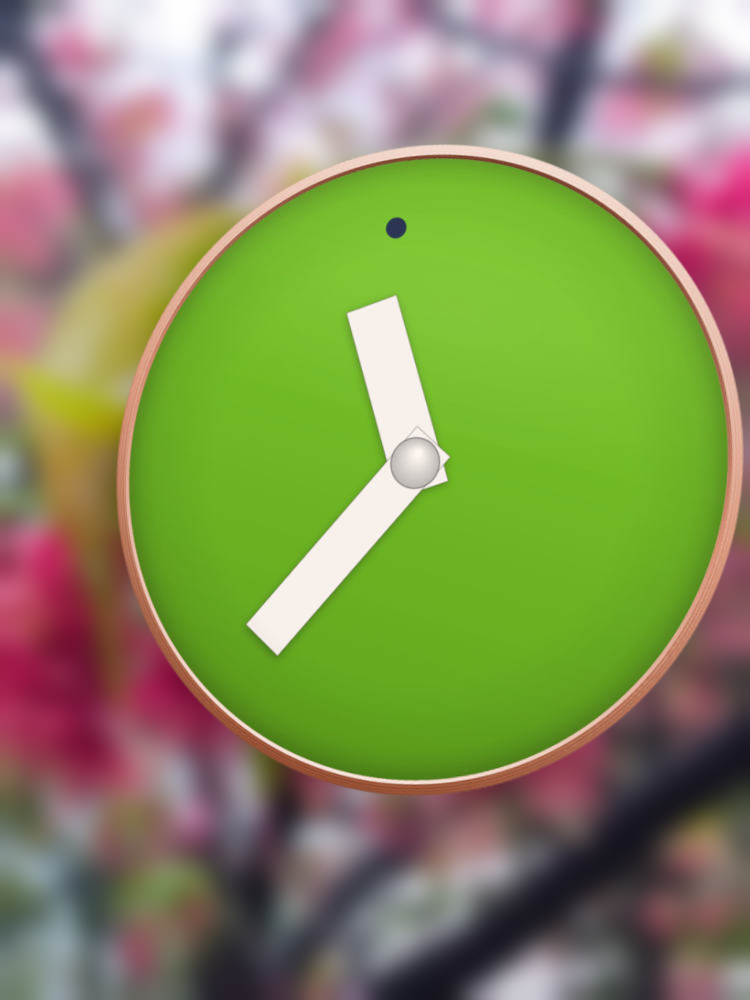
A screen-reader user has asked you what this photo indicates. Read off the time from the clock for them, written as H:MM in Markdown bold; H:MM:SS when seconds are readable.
**11:38**
